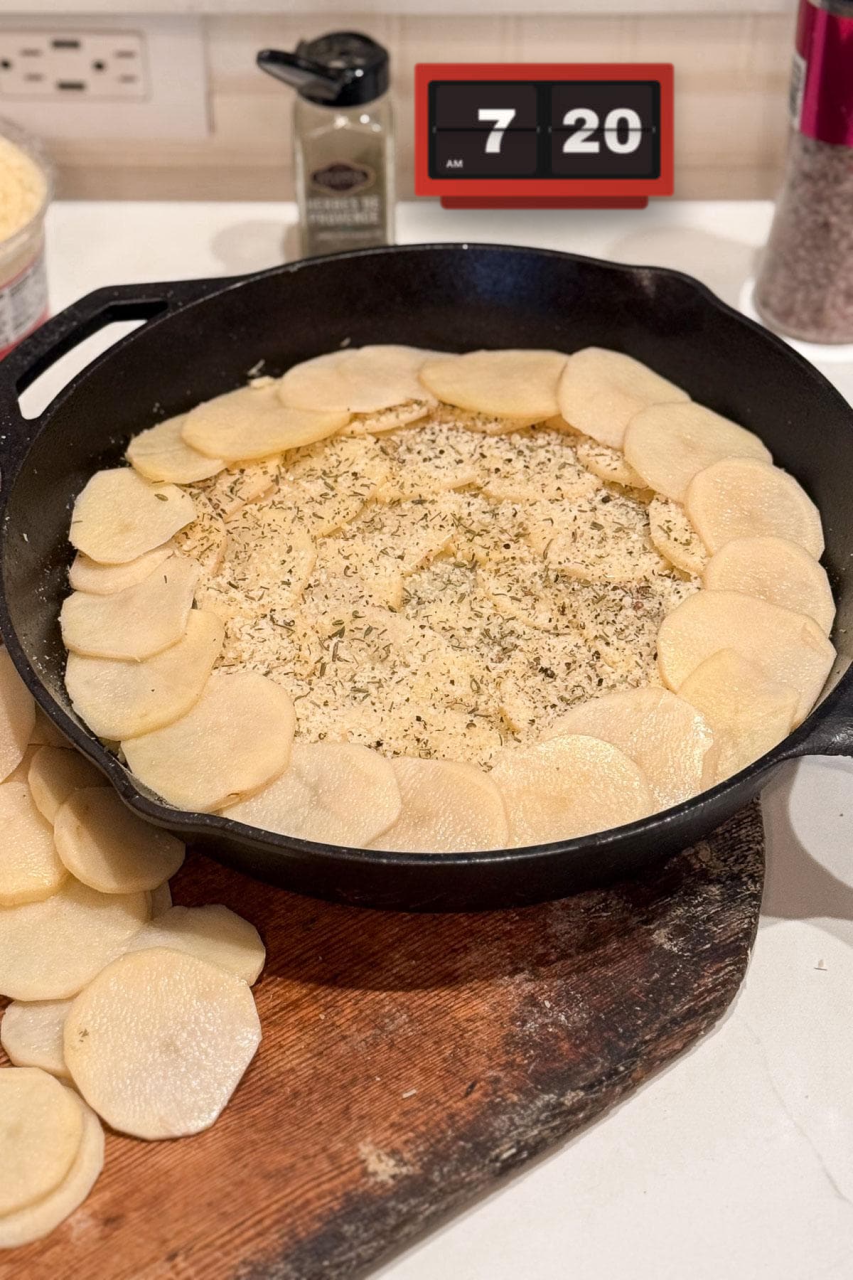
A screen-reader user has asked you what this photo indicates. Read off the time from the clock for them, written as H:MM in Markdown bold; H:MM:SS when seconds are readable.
**7:20**
